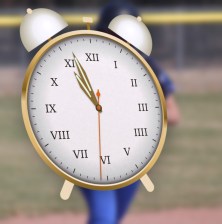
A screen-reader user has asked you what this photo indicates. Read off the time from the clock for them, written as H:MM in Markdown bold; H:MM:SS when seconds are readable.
**10:56:31**
